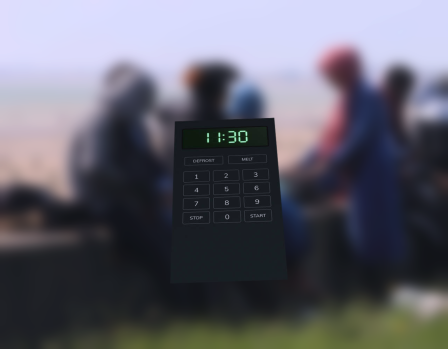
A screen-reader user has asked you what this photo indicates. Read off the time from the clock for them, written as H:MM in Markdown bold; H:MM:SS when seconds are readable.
**11:30**
